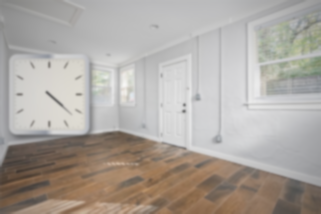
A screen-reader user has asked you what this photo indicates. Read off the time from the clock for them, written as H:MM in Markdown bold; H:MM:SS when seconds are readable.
**4:22**
